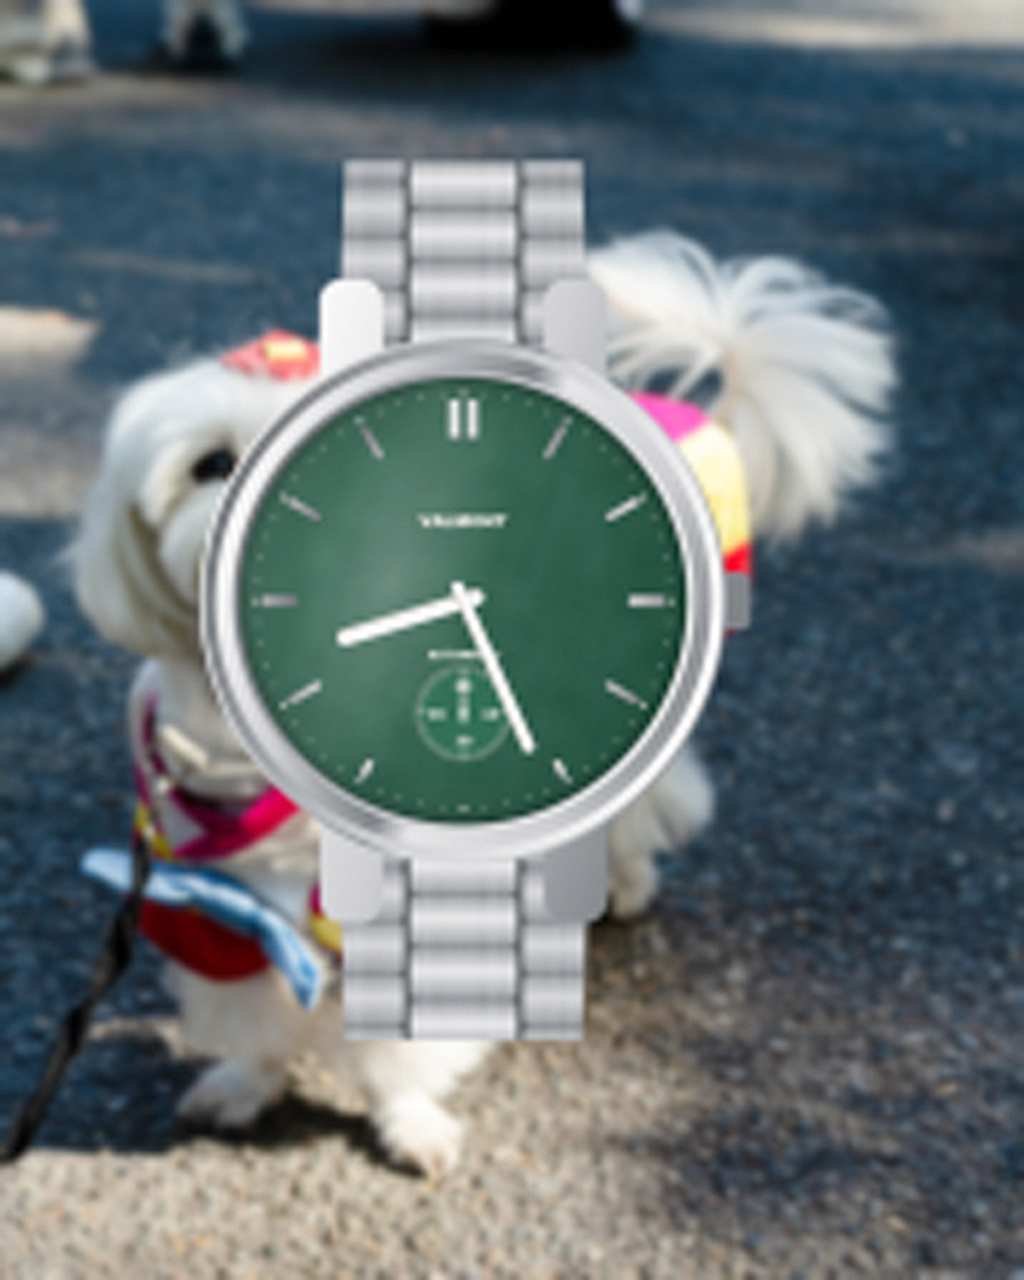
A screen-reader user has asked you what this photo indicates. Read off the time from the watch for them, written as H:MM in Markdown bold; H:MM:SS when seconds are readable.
**8:26**
